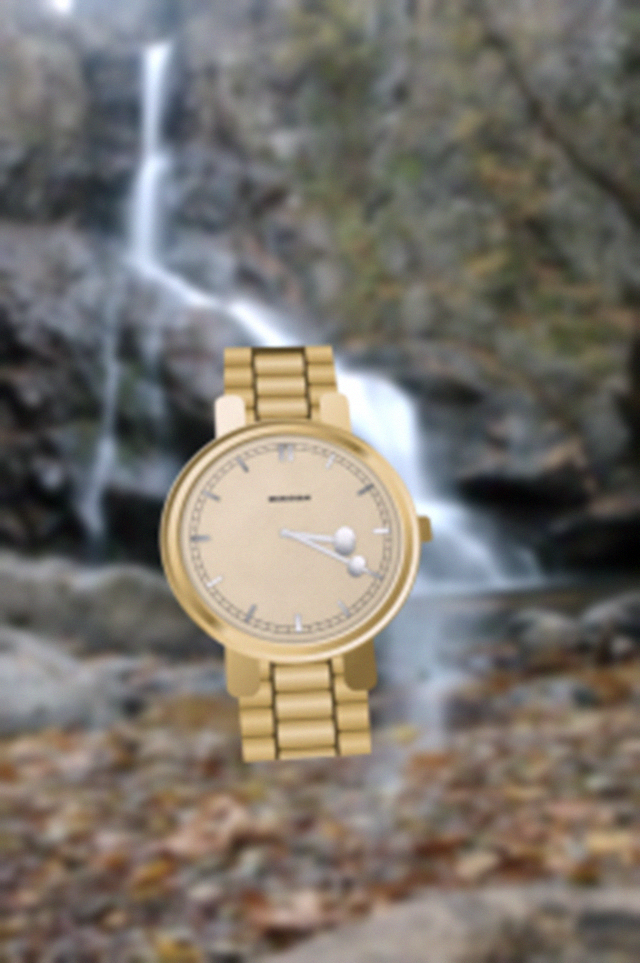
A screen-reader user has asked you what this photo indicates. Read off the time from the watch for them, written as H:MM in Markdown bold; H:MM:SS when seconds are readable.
**3:20**
